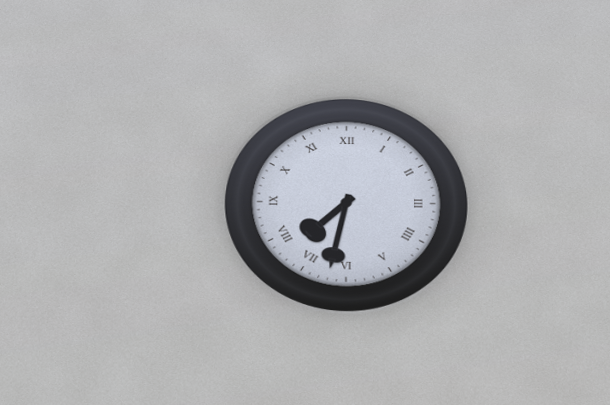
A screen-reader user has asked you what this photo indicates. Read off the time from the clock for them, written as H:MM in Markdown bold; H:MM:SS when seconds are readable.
**7:32**
